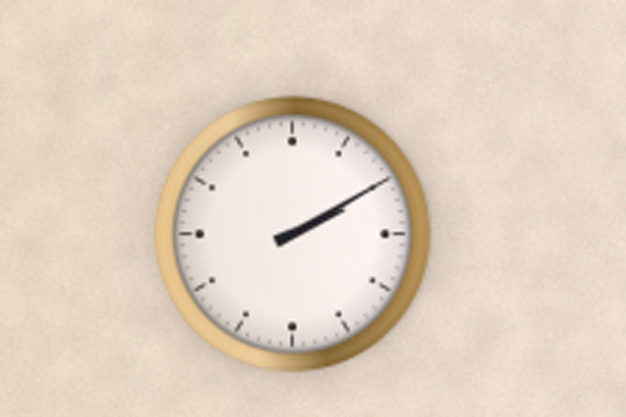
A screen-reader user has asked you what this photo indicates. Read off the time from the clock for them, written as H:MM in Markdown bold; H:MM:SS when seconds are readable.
**2:10**
